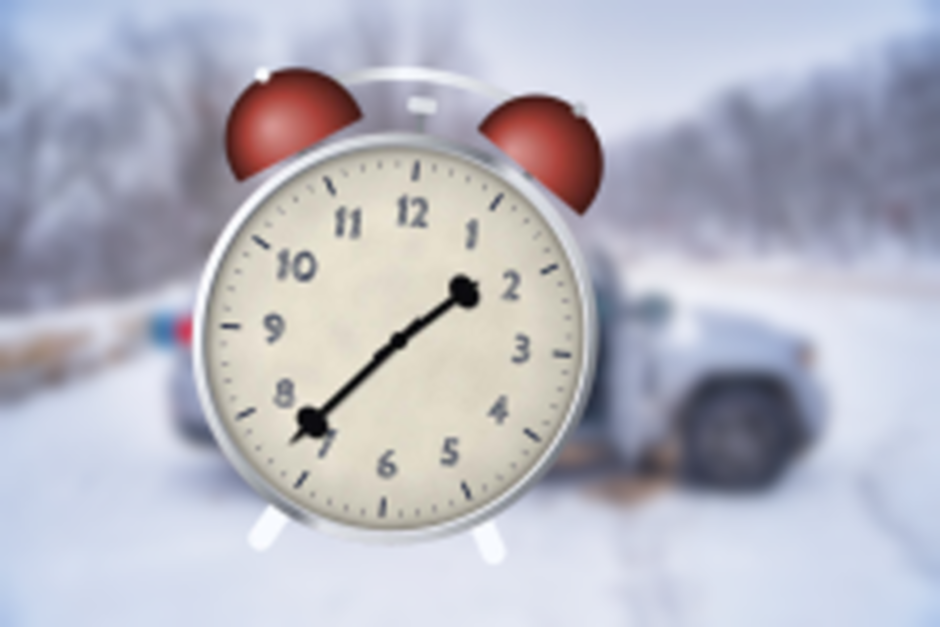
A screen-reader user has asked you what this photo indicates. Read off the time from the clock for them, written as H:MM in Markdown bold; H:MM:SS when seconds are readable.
**1:37**
